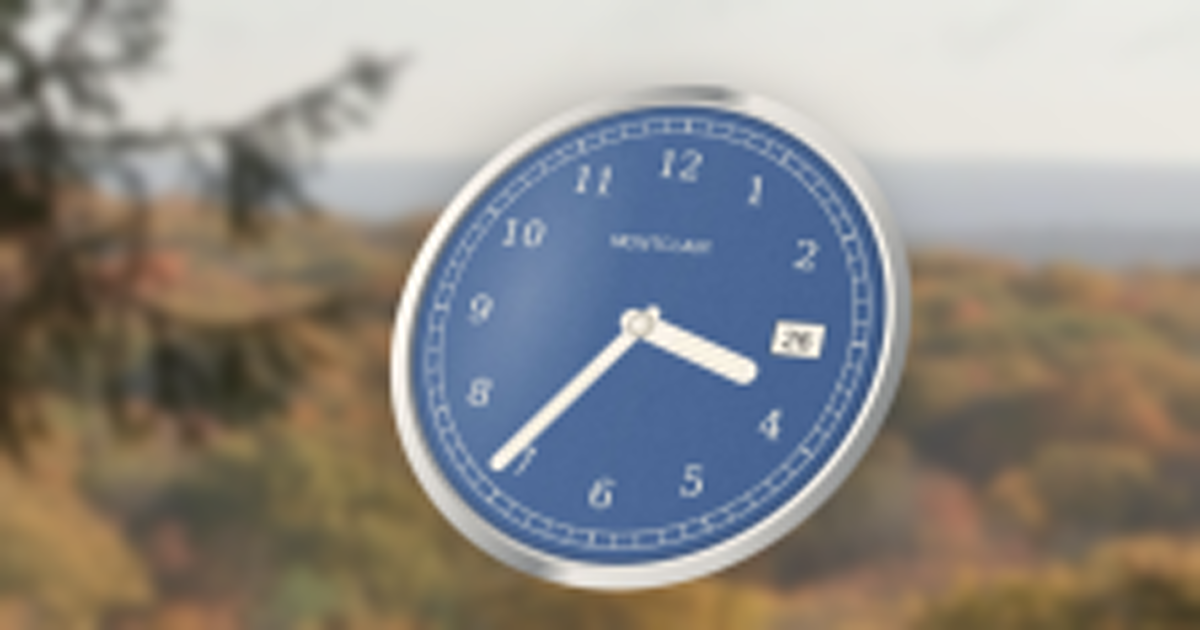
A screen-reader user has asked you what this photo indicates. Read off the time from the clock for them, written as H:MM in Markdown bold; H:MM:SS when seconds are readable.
**3:36**
